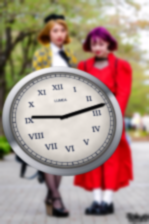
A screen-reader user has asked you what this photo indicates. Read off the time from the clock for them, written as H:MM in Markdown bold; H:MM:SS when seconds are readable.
**9:13**
